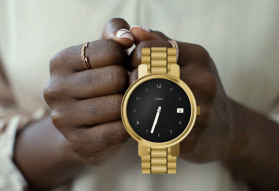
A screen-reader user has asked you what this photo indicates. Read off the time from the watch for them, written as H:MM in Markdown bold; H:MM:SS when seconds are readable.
**6:33**
